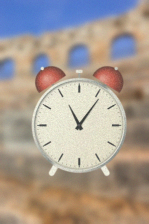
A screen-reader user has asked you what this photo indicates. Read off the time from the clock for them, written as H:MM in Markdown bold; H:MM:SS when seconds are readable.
**11:06**
